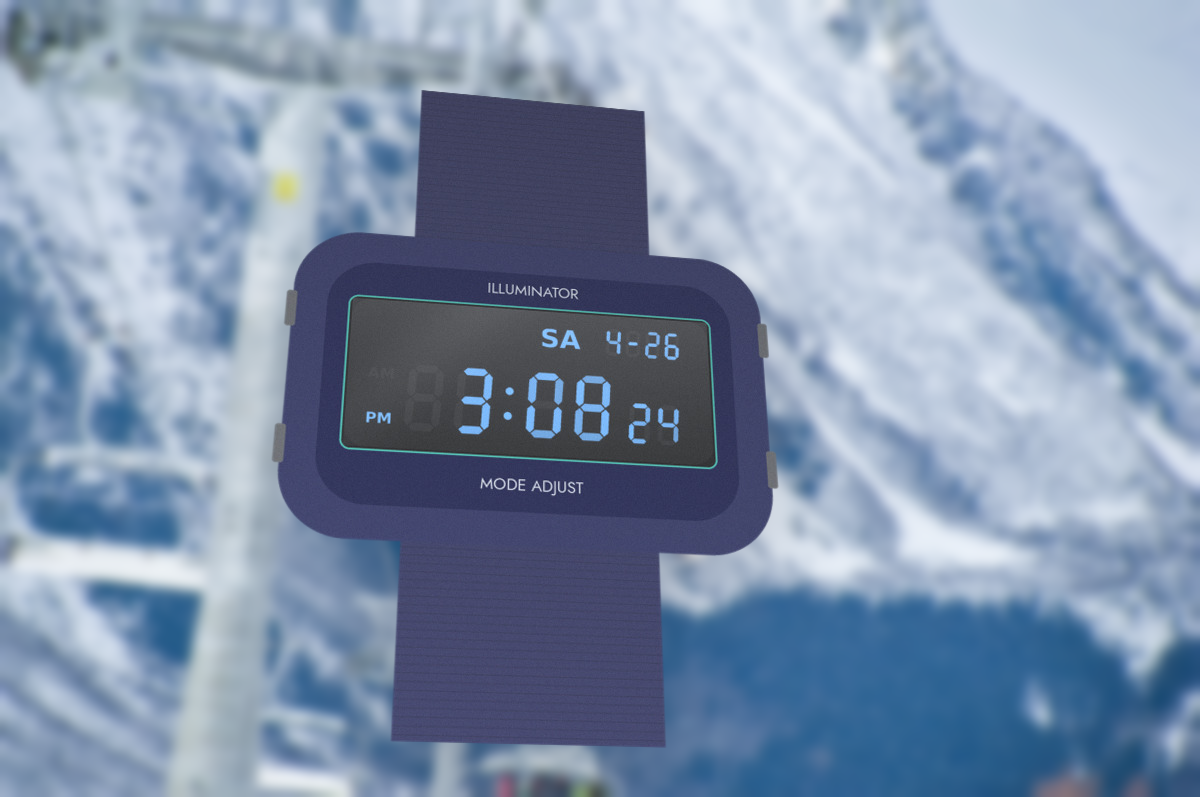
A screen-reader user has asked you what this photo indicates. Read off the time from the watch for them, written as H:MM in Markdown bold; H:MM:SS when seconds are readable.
**3:08:24**
